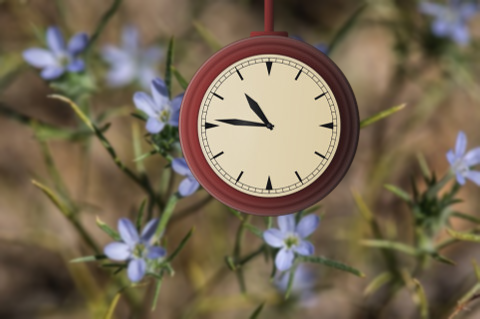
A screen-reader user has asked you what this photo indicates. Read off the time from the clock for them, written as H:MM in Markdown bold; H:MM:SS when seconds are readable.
**10:46**
